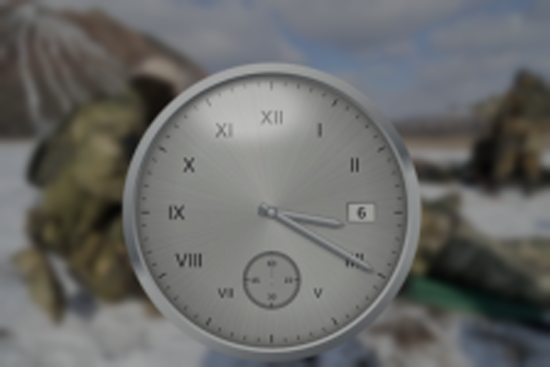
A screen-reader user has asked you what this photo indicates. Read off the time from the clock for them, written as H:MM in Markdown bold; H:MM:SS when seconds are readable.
**3:20**
